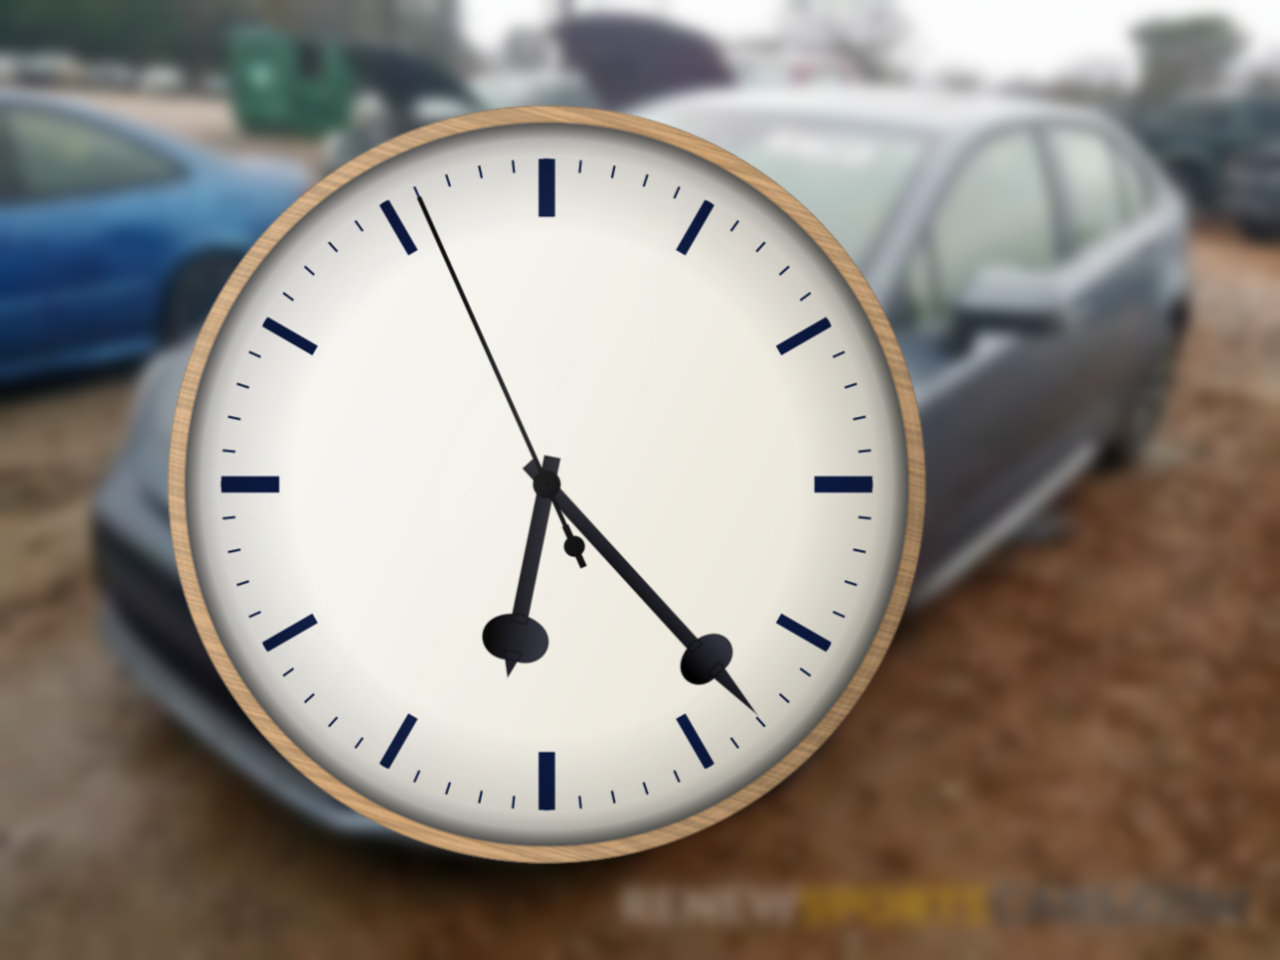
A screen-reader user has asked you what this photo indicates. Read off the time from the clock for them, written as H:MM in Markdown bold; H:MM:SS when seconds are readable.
**6:22:56**
